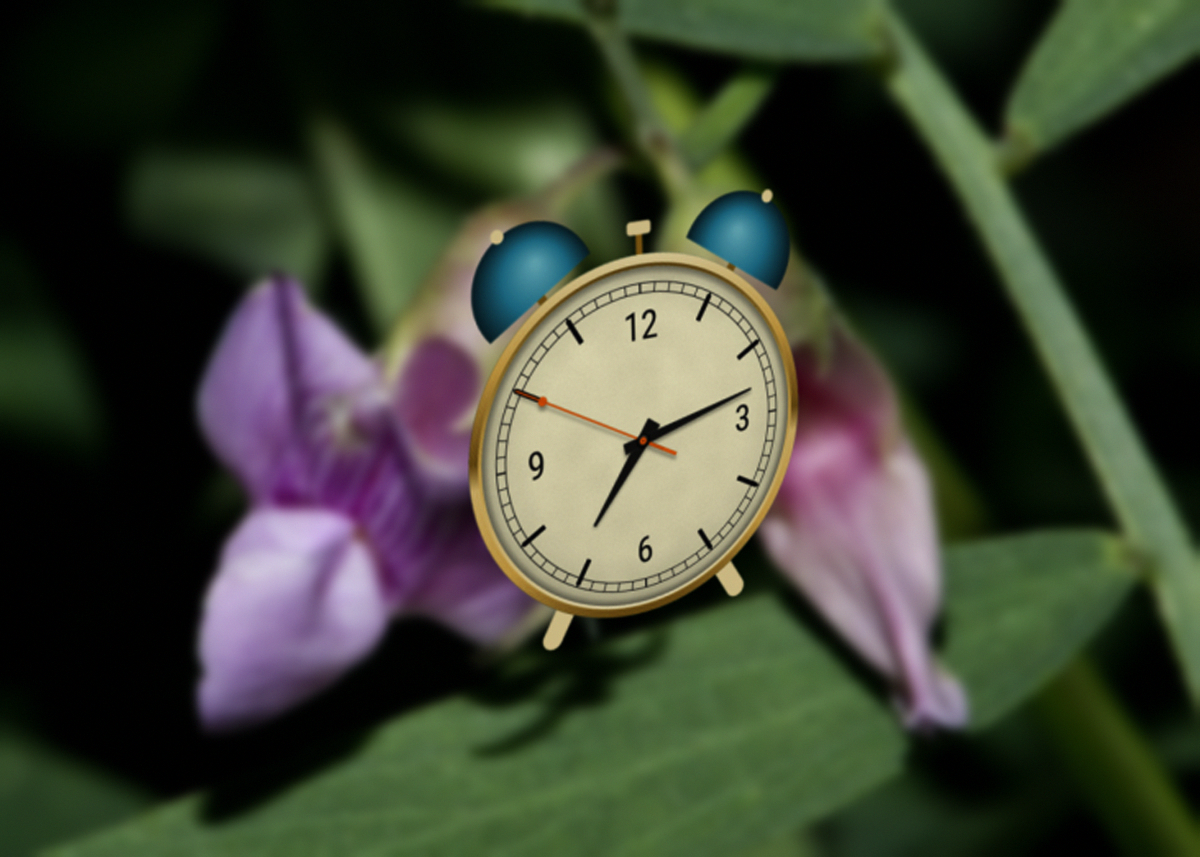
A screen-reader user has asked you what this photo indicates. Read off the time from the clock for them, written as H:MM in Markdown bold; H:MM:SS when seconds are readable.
**7:12:50**
